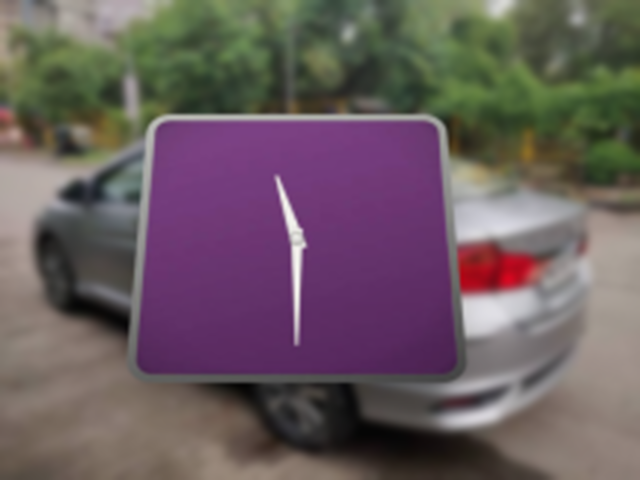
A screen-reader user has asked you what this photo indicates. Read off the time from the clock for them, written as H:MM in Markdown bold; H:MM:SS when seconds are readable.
**11:30**
